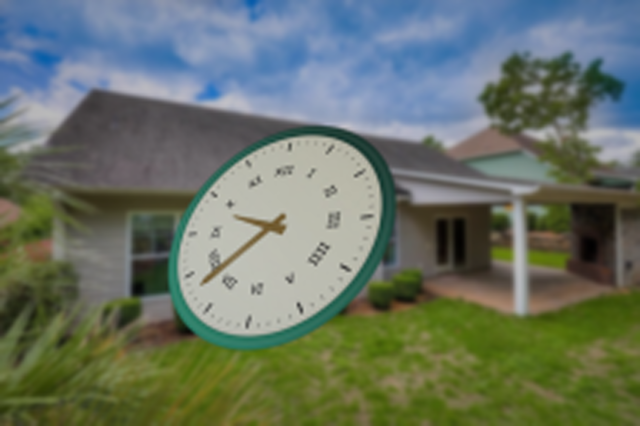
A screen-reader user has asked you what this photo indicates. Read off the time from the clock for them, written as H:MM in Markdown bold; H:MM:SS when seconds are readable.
**9:38**
